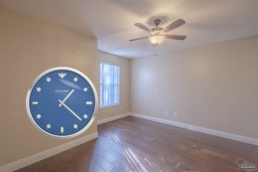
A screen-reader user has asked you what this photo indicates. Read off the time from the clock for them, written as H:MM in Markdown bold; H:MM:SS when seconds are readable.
**1:22**
